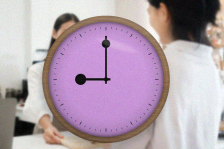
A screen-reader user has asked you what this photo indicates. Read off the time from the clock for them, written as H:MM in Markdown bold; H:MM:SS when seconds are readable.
**9:00**
